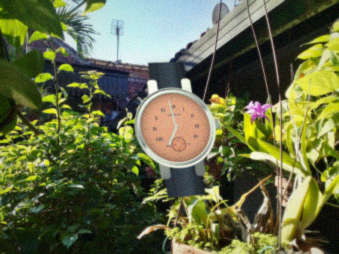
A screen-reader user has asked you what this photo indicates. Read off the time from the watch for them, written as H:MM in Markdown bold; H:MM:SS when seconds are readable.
**6:59**
